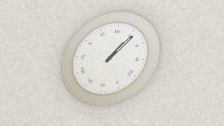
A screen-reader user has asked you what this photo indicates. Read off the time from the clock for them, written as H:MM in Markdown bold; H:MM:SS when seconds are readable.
**1:06**
